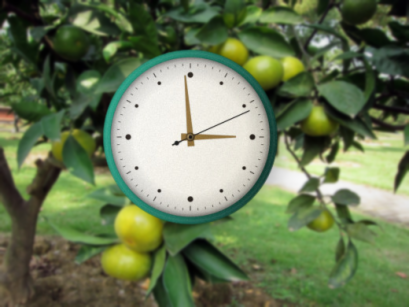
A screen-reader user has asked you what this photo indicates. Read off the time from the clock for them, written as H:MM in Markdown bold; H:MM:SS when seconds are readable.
**2:59:11**
